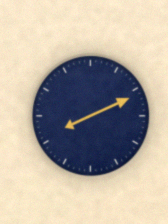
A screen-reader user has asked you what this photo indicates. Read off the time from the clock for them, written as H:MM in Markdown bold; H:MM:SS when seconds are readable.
**8:11**
